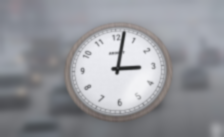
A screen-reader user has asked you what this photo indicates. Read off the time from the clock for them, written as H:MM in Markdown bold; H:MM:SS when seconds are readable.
**3:02**
